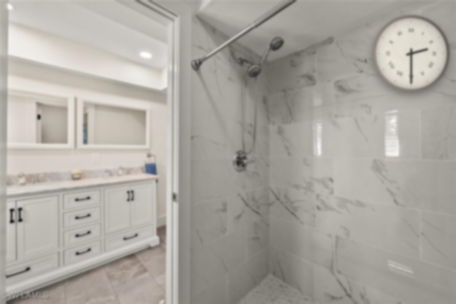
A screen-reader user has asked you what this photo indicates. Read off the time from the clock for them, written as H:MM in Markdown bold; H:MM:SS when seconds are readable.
**2:30**
